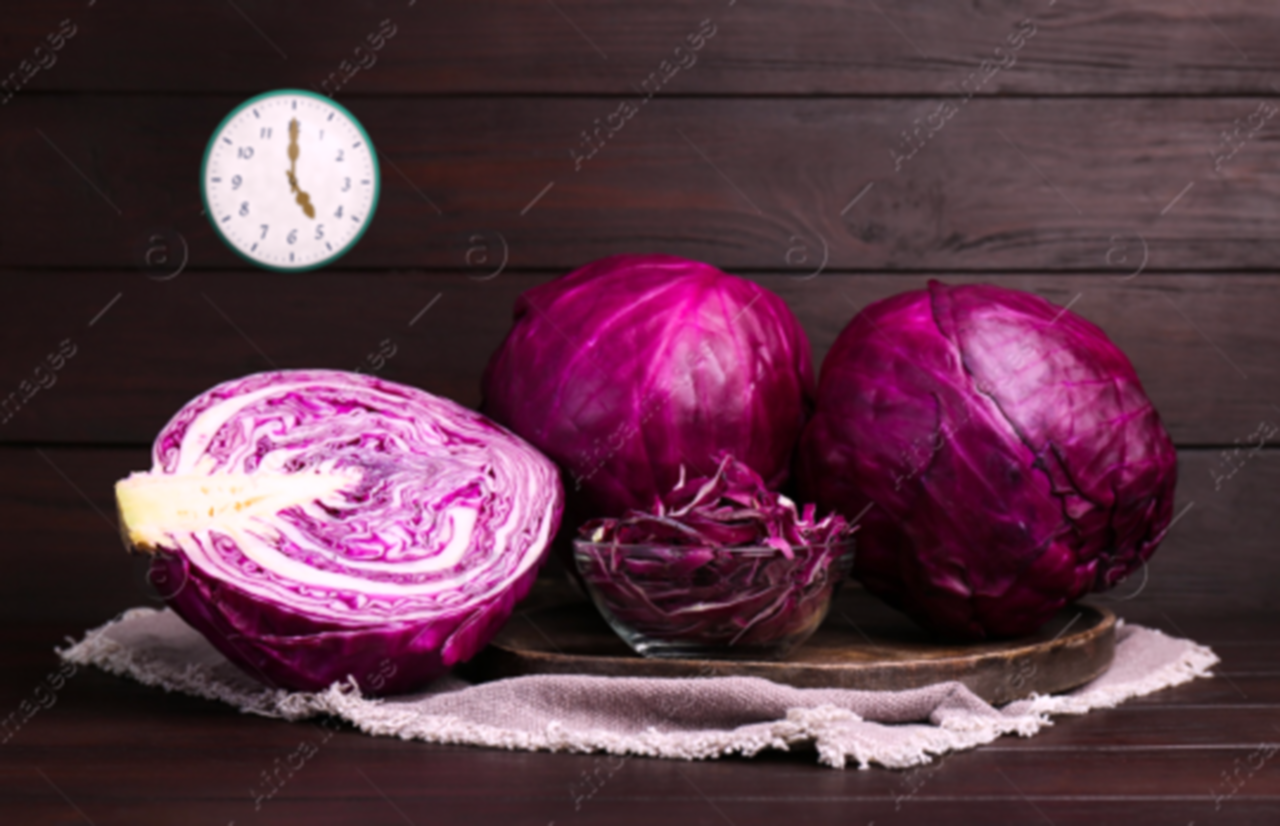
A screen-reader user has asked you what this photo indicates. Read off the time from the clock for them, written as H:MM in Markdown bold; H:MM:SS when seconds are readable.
**5:00**
